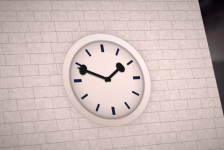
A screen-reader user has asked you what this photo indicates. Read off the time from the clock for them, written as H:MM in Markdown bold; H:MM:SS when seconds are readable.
**1:49**
